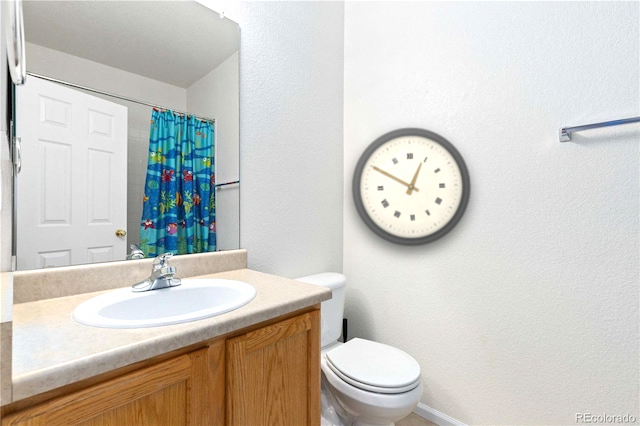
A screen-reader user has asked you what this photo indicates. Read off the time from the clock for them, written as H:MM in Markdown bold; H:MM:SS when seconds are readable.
**12:50**
